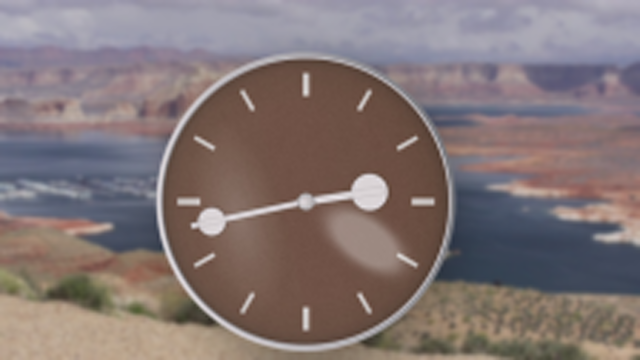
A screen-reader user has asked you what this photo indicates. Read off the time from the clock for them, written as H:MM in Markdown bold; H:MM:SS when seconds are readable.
**2:43**
